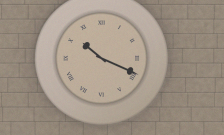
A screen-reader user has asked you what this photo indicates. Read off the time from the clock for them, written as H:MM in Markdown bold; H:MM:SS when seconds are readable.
**10:19**
